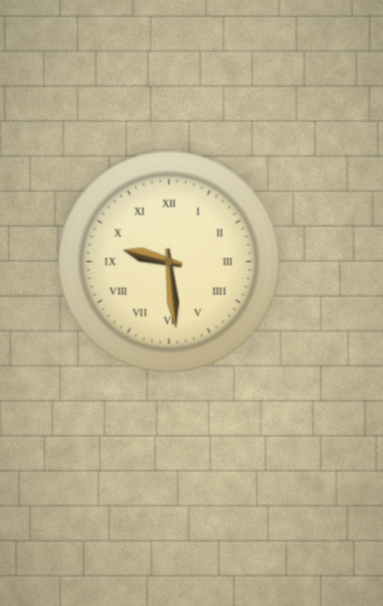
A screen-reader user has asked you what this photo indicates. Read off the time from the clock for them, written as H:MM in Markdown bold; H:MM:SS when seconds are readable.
**9:29**
